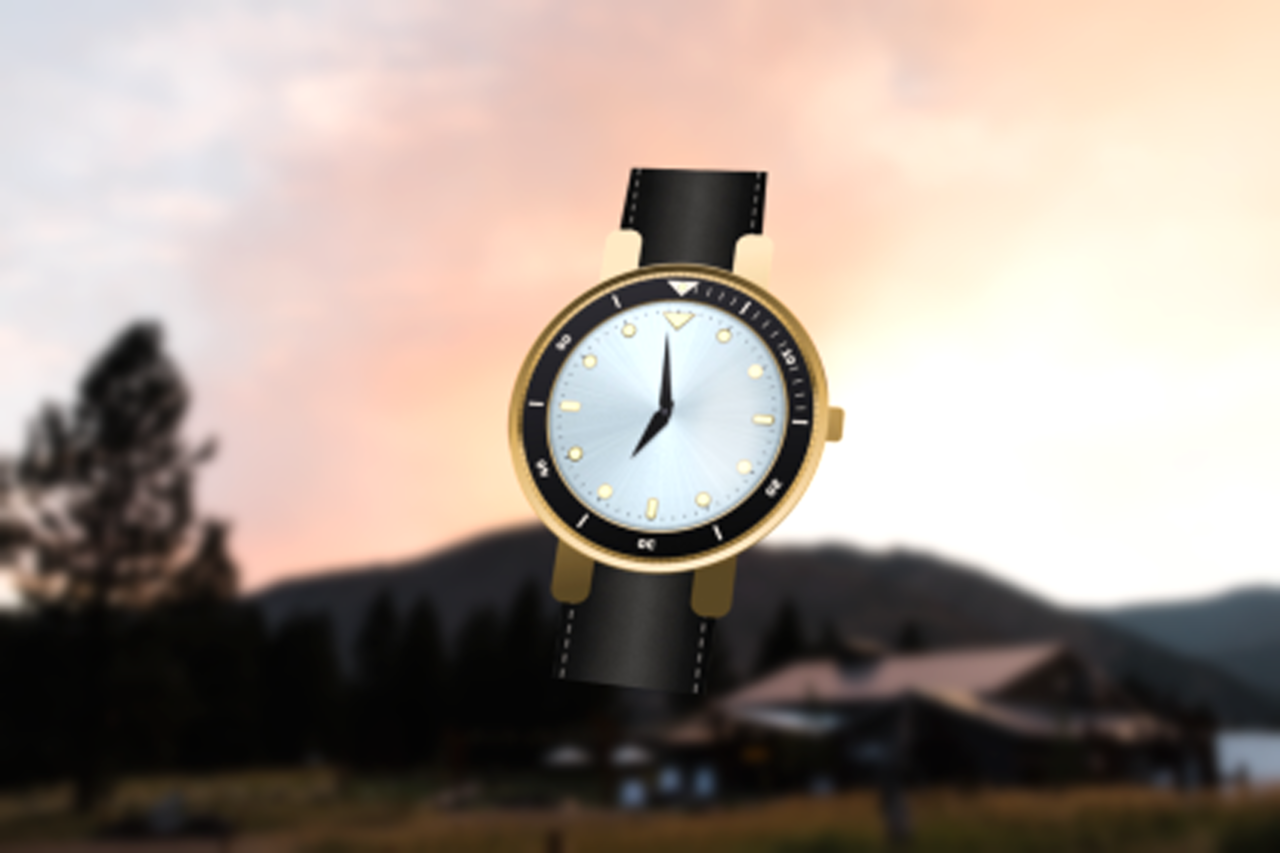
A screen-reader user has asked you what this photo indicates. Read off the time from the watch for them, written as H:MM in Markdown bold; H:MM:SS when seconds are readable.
**6:59**
